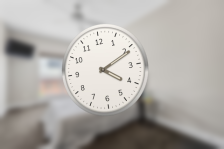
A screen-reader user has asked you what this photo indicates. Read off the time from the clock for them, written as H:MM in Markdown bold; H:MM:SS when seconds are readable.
**4:11**
